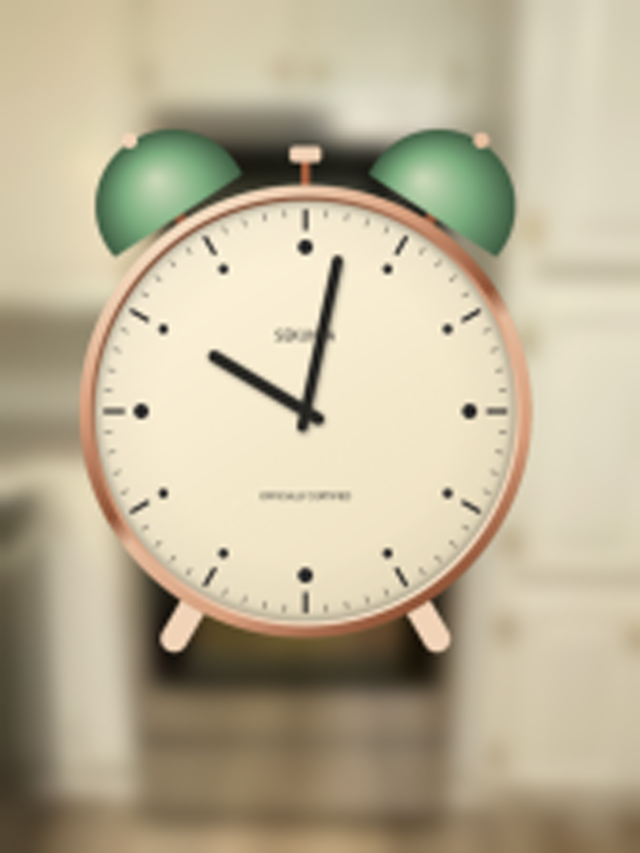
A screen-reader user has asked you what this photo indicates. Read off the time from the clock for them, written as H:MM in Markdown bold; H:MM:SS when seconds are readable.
**10:02**
